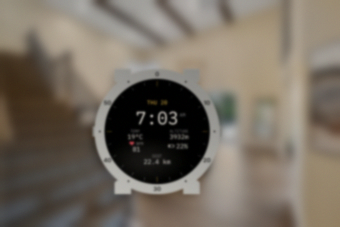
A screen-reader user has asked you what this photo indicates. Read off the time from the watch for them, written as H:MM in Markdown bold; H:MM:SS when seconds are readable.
**7:03**
